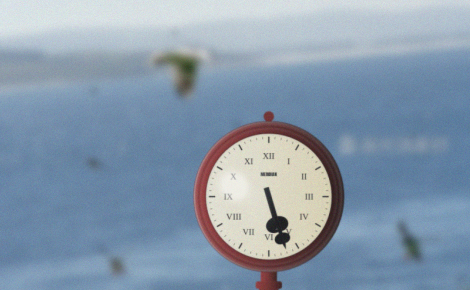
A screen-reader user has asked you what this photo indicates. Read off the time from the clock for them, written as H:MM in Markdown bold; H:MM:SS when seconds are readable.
**5:27**
